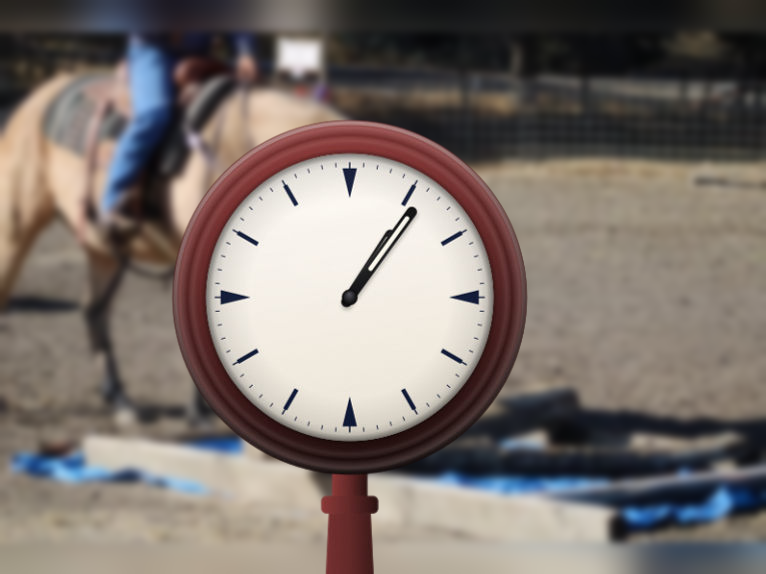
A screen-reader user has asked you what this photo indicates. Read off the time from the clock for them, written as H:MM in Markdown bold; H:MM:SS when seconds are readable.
**1:06**
